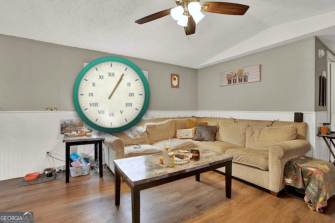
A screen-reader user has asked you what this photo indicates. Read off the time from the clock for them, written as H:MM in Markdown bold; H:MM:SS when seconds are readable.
**1:05**
